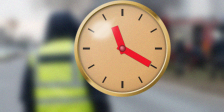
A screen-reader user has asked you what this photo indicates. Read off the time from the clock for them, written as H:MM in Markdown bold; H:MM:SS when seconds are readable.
**11:20**
